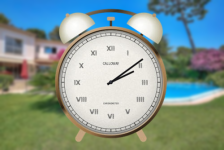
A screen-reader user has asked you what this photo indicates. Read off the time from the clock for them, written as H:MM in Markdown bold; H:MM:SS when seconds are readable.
**2:09**
